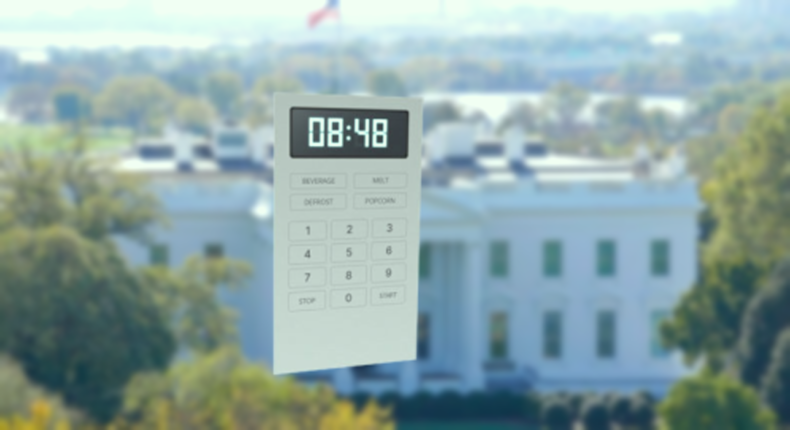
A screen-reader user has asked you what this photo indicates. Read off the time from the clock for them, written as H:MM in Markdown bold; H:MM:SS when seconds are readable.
**8:48**
